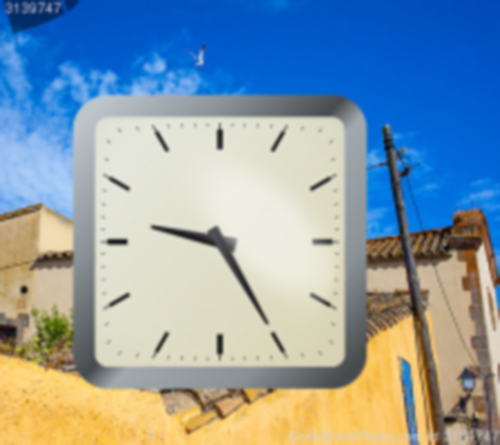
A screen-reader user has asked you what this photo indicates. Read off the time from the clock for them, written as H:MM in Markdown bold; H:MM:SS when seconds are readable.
**9:25**
